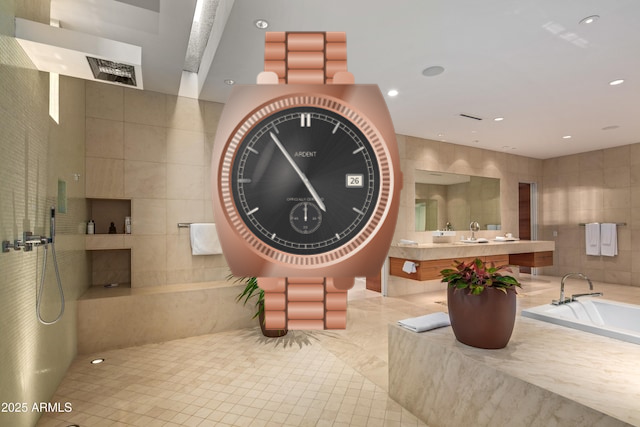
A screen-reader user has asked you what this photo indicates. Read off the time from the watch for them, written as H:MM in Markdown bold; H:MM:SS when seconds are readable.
**4:54**
